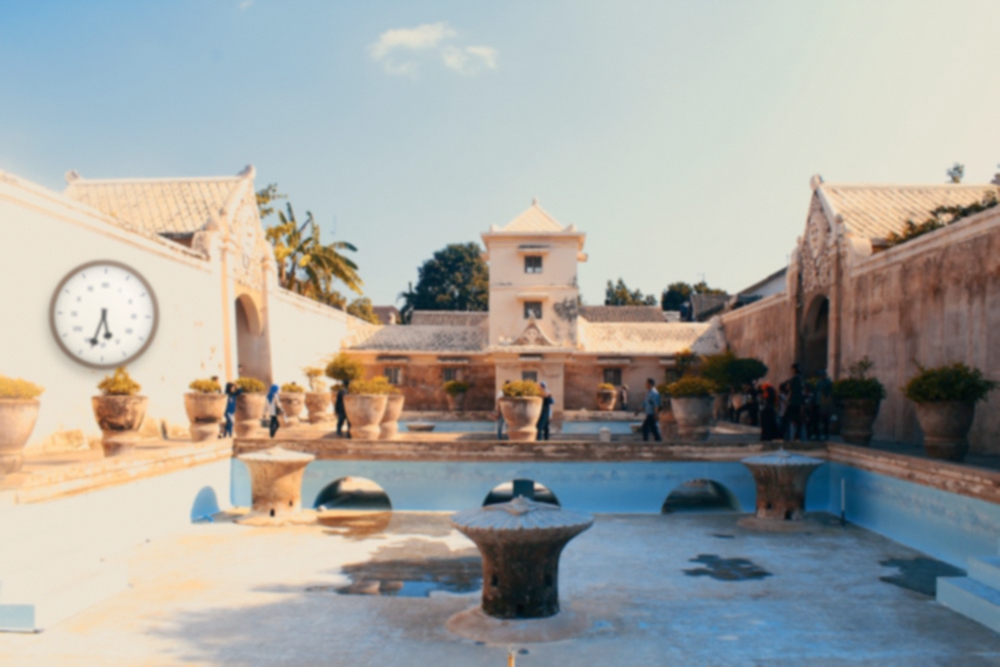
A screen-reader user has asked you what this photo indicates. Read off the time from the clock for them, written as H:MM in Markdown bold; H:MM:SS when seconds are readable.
**5:33**
